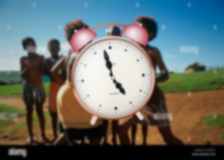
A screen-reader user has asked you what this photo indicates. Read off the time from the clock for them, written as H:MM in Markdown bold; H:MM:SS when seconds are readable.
**4:58**
